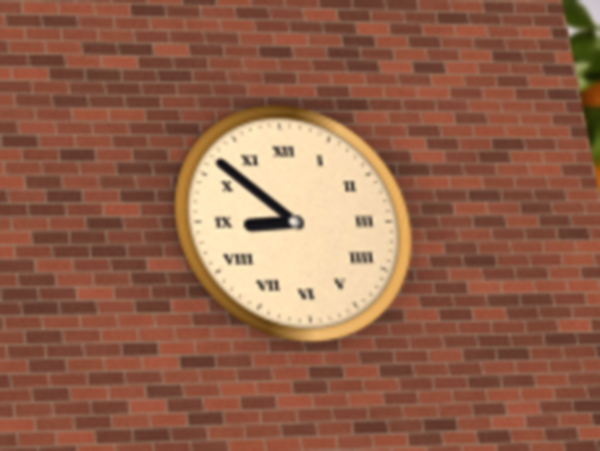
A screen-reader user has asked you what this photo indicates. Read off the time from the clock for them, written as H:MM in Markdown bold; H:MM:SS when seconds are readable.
**8:52**
